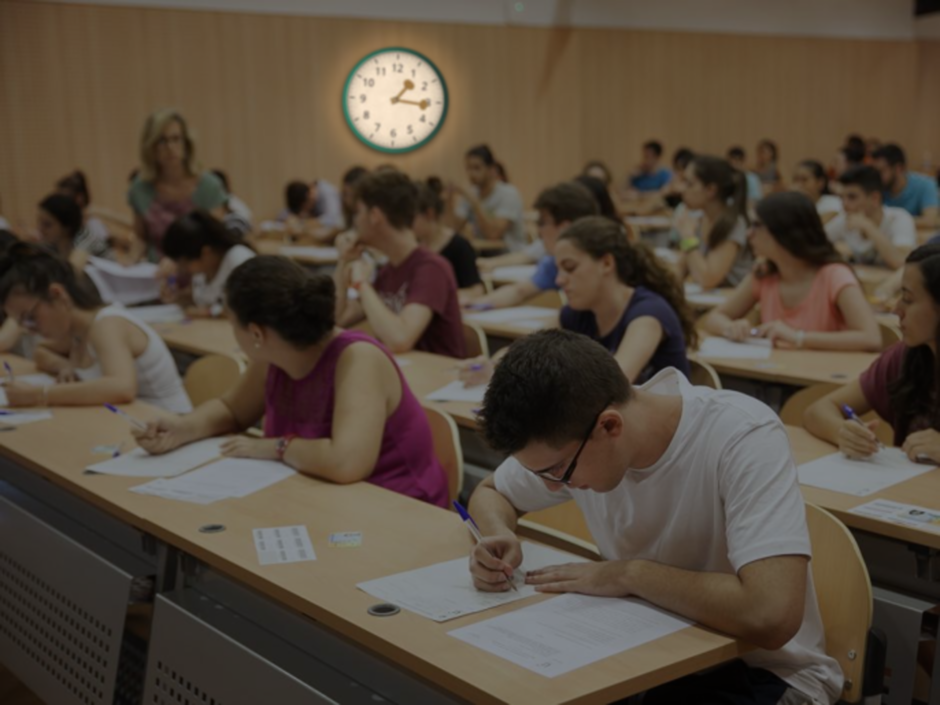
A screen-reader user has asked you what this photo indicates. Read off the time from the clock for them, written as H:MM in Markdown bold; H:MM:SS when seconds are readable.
**1:16**
